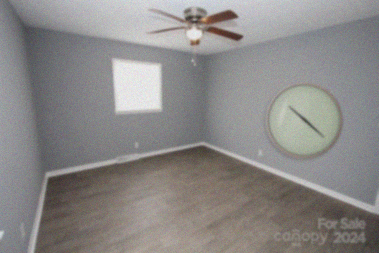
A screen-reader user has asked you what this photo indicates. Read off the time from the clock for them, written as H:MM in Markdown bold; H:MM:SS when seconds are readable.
**10:22**
